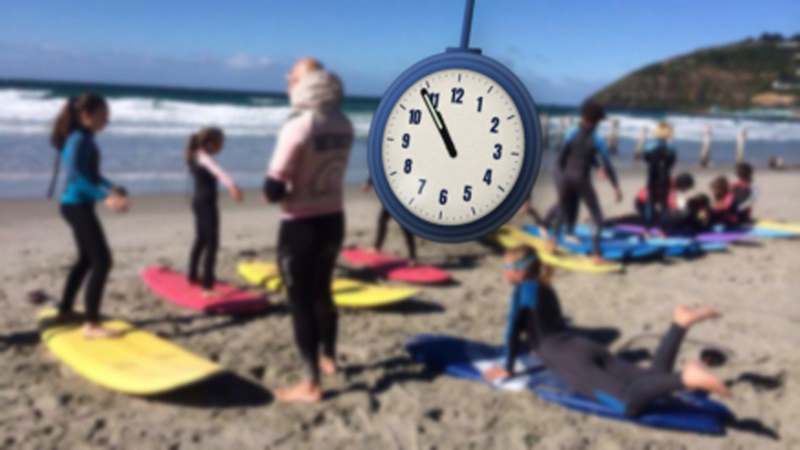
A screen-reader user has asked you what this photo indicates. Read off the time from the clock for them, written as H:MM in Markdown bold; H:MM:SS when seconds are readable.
**10:54**
